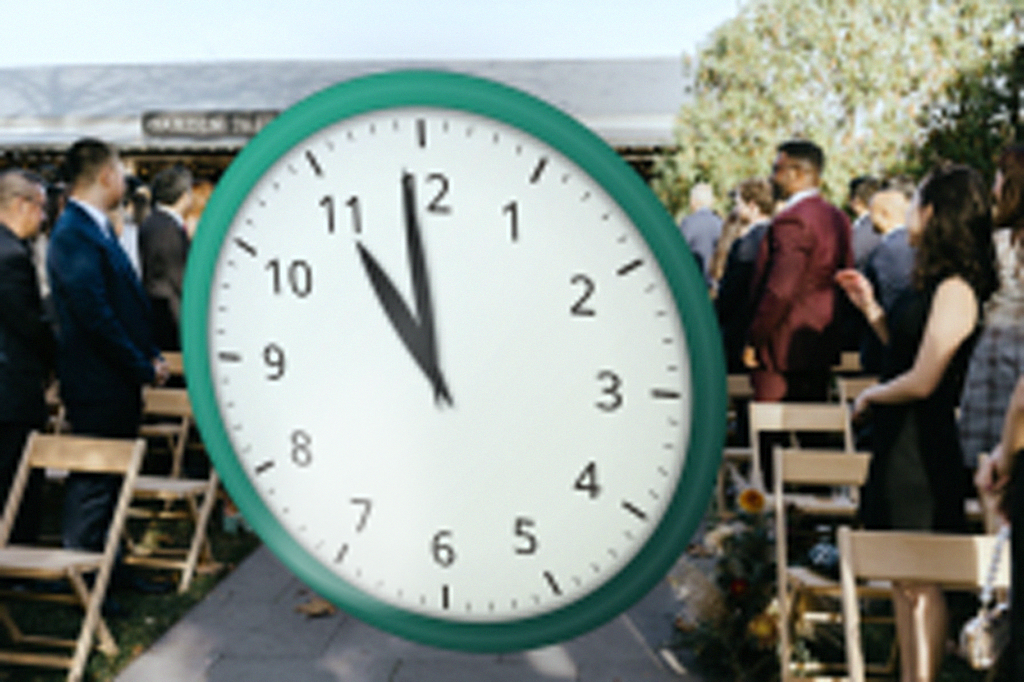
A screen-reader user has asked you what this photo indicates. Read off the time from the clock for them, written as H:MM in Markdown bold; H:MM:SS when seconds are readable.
**10:59**
